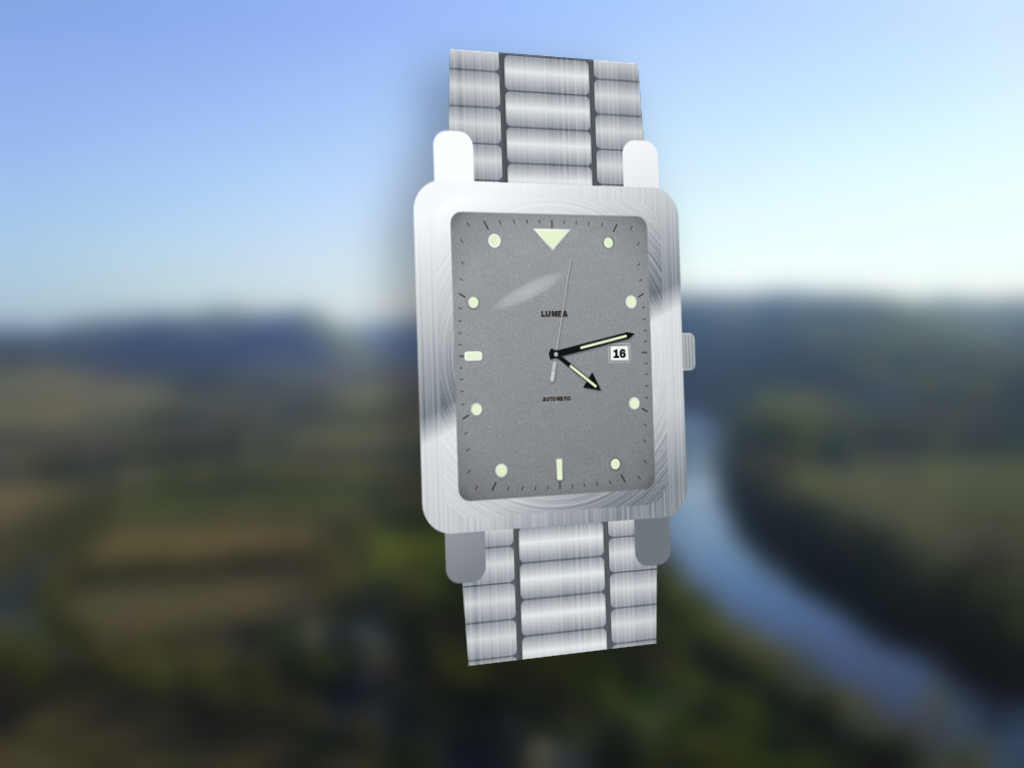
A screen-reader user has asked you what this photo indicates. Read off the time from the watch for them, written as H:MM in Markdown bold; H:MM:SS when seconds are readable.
**4:13:02**
